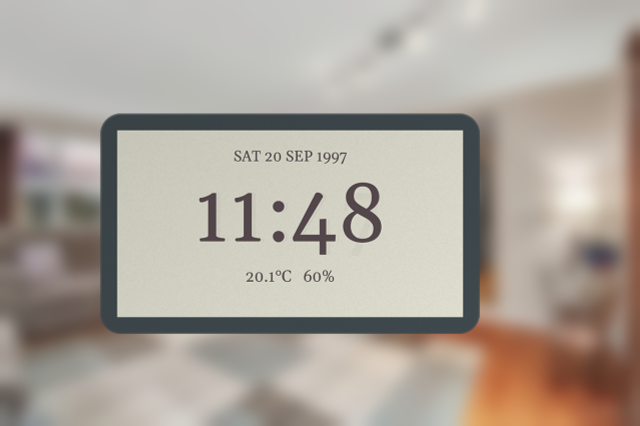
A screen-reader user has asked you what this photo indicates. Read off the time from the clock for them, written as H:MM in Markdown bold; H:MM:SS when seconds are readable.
**11:48**
